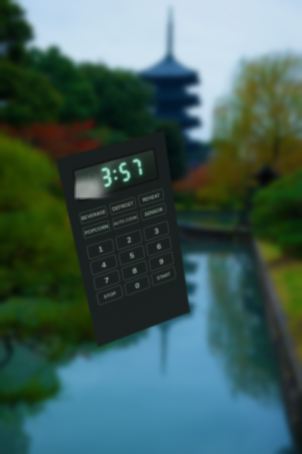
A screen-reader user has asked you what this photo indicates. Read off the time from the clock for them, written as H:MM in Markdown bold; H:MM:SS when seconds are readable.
**3:57**
